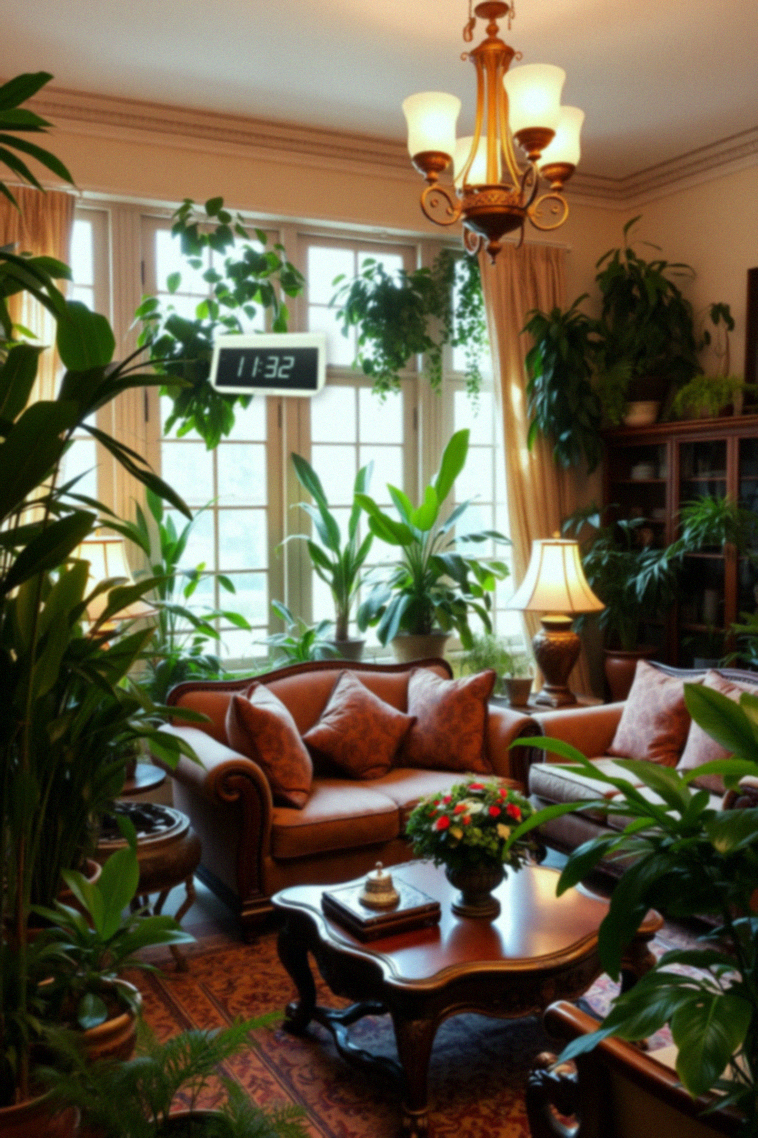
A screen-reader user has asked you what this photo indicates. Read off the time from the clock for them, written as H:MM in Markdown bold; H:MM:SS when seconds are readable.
**11:32**
